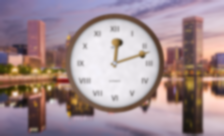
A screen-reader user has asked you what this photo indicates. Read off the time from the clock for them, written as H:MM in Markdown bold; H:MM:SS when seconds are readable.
**12:12**
